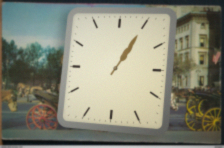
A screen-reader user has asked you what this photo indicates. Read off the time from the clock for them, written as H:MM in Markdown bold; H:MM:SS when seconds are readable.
**1:05**
